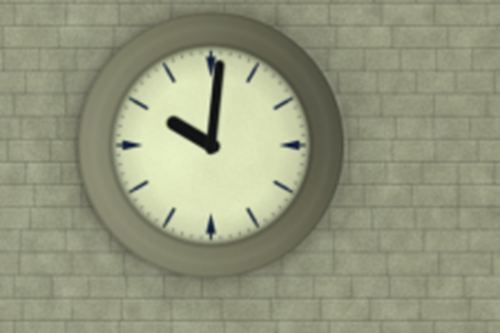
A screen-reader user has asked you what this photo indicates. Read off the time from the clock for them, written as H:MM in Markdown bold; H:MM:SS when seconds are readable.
**10:01**
